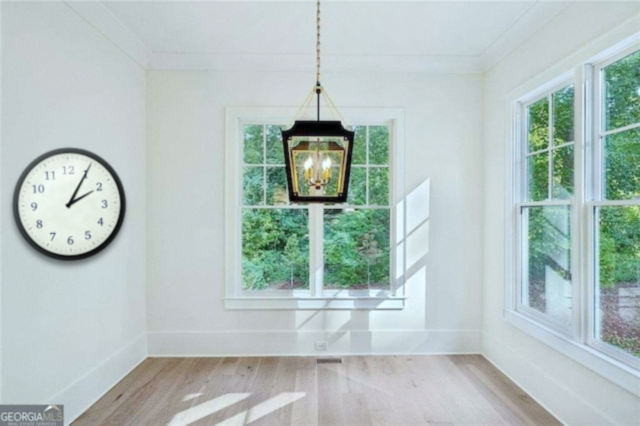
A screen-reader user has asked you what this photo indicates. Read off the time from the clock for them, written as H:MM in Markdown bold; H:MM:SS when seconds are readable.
**2:05**
